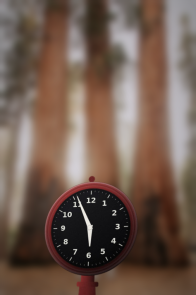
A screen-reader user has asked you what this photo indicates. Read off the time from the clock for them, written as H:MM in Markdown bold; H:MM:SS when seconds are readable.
**5:56**
